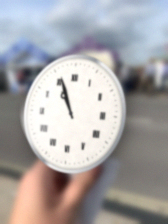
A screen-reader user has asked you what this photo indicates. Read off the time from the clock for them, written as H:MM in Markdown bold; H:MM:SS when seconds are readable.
**10:56**
